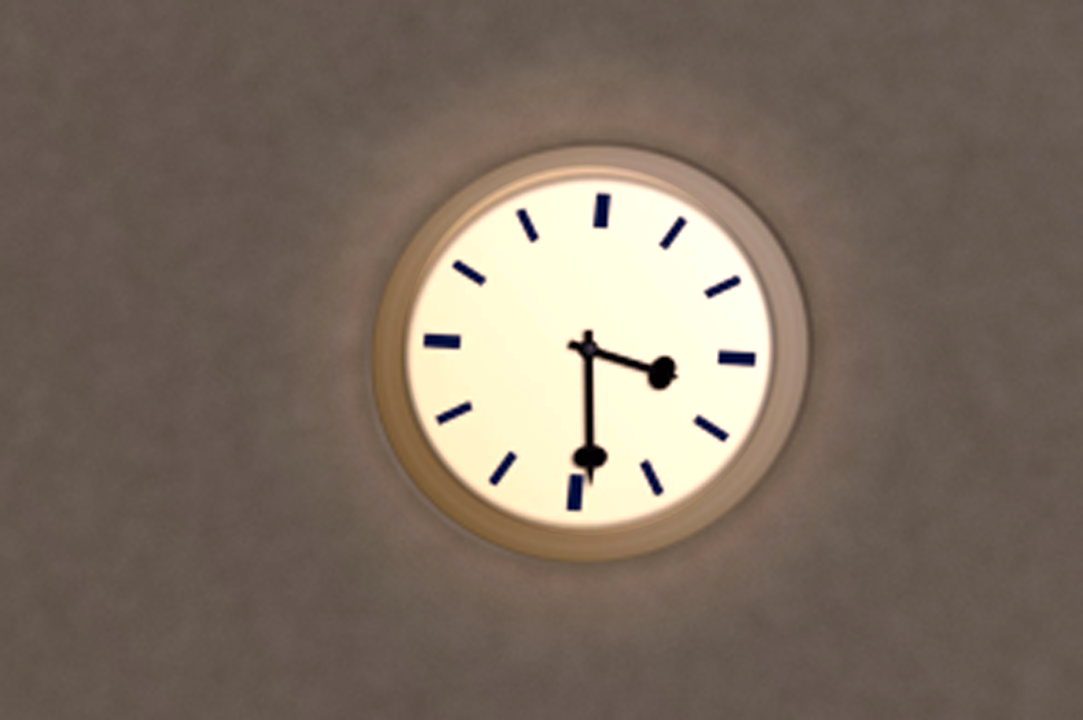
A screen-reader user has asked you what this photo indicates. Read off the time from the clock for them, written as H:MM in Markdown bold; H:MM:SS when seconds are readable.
**3:29**
